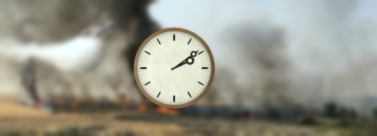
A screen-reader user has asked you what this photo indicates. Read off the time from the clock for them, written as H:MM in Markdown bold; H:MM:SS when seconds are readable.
**2:09**
